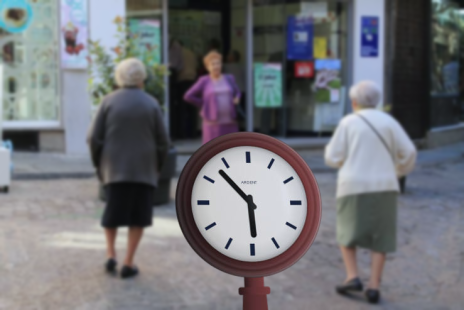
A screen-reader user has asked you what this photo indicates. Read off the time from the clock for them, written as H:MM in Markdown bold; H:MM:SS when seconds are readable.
**5:53**
